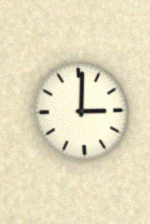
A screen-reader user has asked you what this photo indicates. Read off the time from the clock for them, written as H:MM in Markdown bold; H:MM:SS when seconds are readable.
**3:01**
